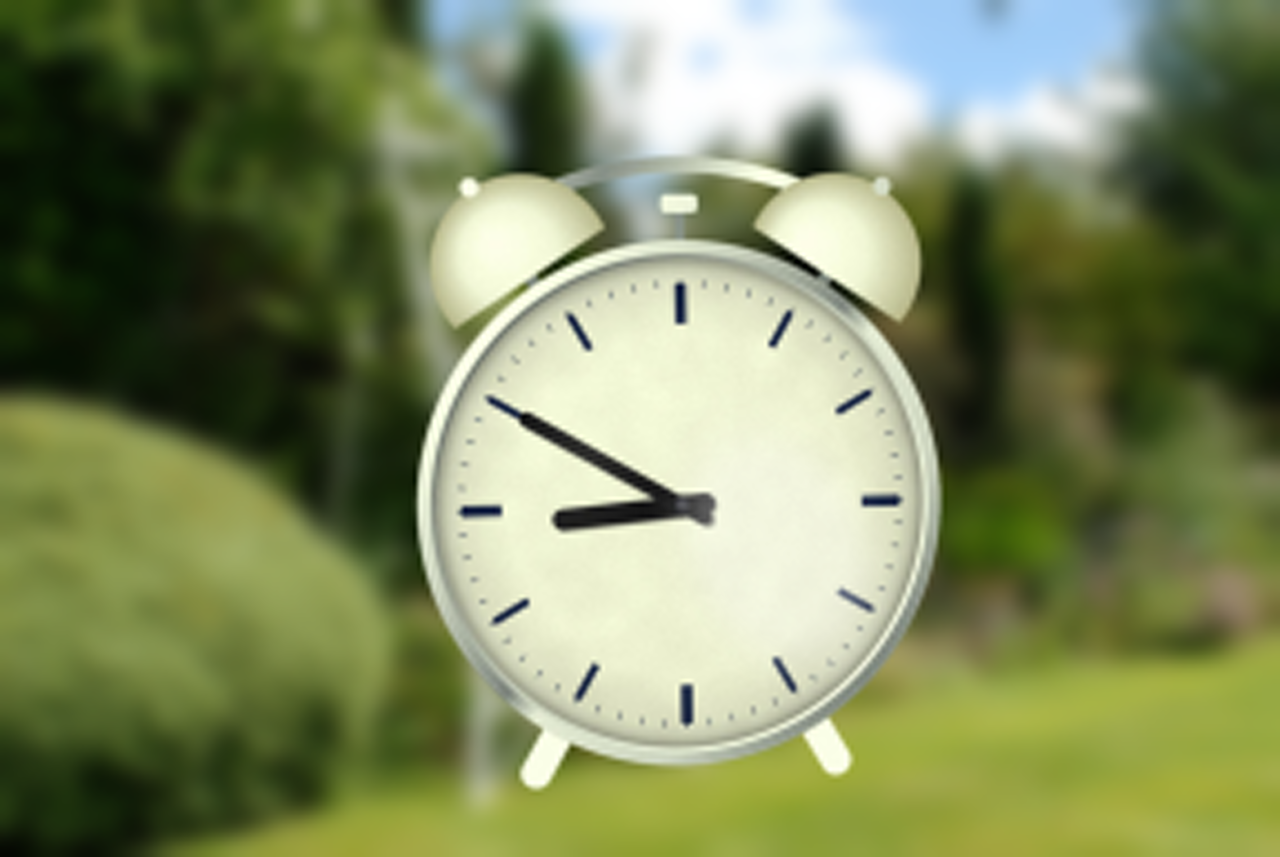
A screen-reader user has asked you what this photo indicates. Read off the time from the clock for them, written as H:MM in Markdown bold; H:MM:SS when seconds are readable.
**8:50**
